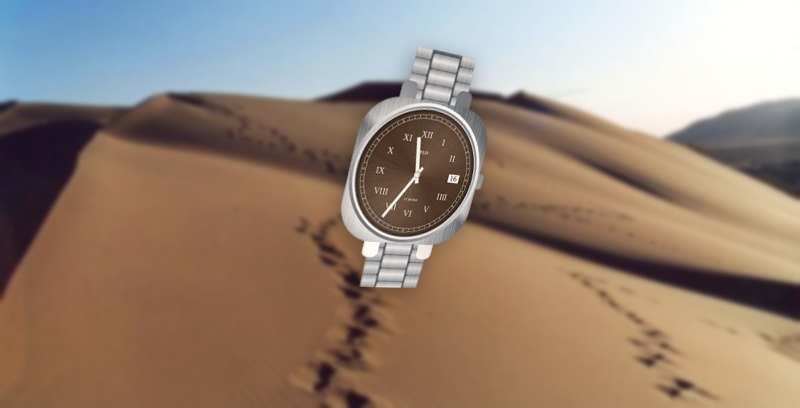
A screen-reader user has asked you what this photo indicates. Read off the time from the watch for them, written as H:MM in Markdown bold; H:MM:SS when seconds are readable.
**11:35**
